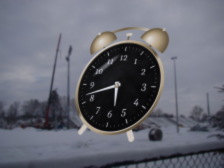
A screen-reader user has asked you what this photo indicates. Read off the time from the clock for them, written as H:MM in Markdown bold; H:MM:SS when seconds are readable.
**5:42**
